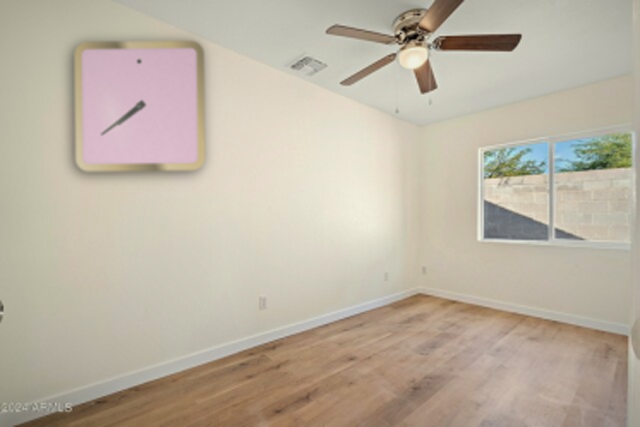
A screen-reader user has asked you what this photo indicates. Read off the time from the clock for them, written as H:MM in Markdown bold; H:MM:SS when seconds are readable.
**7:39**
